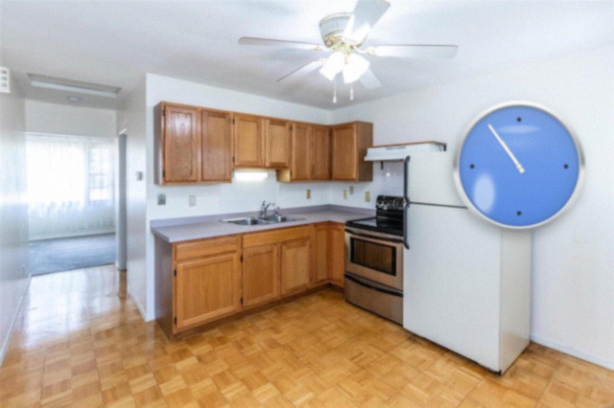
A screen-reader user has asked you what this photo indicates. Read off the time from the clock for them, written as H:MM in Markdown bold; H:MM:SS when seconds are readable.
**10:54**
